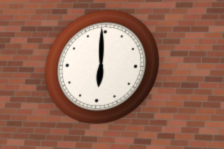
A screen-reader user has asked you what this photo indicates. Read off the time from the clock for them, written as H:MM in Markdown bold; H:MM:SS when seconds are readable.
**5:59**
